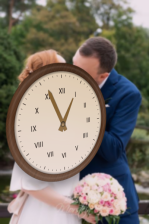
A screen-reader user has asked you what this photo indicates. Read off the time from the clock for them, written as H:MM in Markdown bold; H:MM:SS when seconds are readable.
**12:56**
